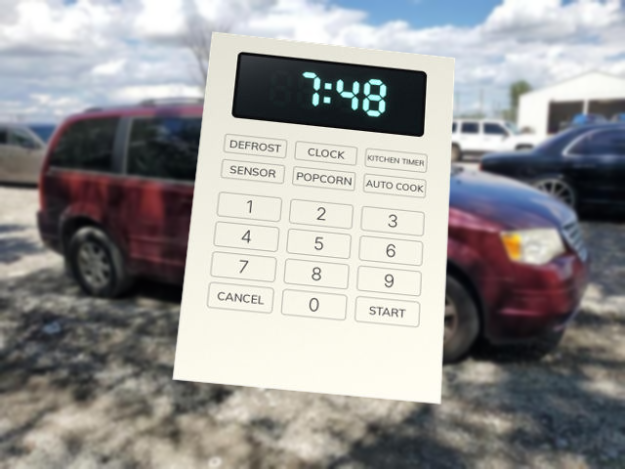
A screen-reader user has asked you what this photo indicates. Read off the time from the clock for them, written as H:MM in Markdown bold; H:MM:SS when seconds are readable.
**7:48**
